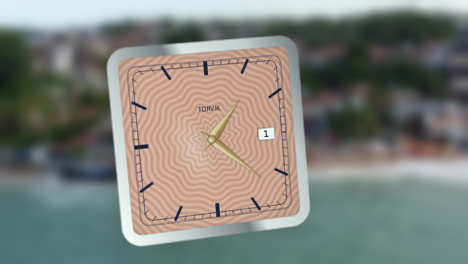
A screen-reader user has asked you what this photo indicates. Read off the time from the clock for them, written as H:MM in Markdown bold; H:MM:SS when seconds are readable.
**1:22**
